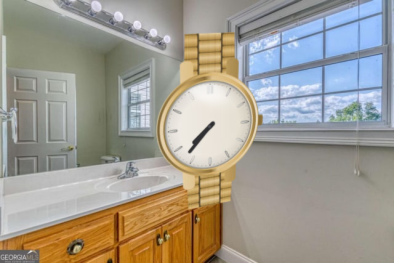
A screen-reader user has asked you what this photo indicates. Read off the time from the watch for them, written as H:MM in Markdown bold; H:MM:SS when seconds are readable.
**7:37**
